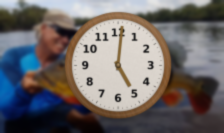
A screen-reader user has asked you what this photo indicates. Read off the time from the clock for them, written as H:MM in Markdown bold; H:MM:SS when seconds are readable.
**5:01**
